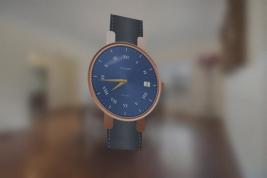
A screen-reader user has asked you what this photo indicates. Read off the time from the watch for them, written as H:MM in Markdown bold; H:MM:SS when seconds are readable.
**7:44**
